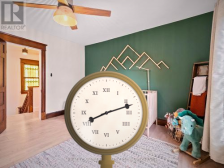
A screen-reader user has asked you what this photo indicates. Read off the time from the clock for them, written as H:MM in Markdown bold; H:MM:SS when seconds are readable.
**8:12**
